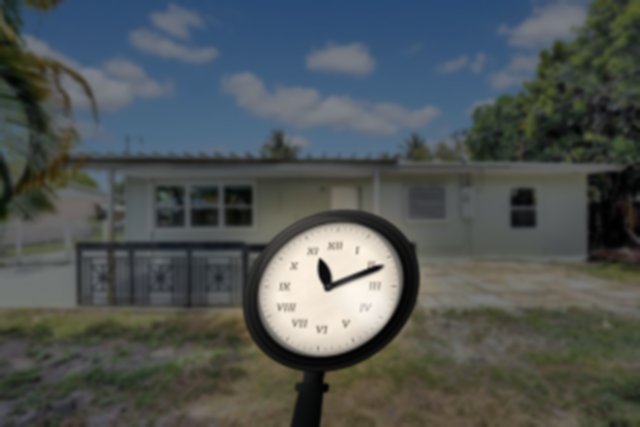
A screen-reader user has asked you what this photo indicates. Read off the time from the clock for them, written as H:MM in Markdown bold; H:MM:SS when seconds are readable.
**11:11**
